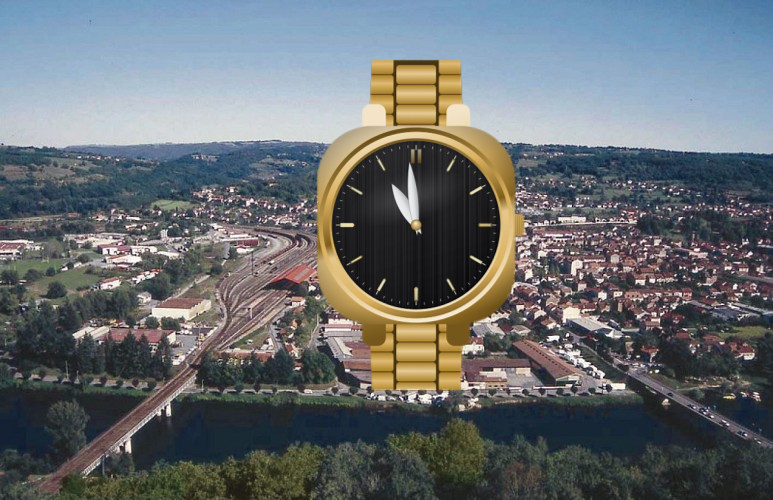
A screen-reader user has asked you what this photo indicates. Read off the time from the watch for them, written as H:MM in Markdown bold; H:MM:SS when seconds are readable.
**10:59**
